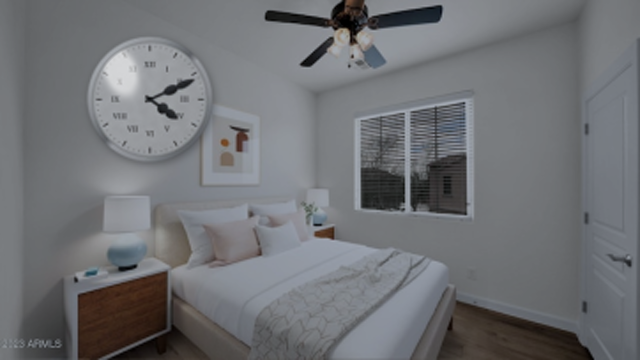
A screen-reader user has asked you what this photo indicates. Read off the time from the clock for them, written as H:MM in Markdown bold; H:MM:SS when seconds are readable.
**4:11**
